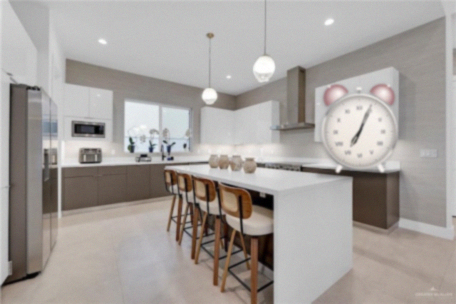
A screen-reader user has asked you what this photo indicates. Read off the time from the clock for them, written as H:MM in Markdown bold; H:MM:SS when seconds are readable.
**7:04**
